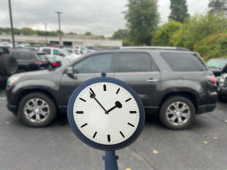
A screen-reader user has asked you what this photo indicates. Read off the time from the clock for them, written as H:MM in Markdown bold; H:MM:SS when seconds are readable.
**1:54**
